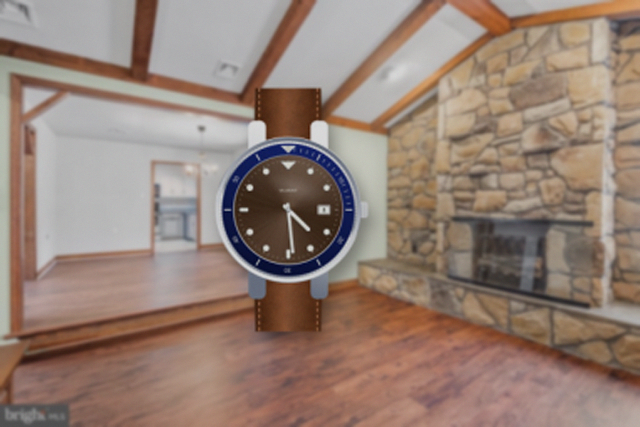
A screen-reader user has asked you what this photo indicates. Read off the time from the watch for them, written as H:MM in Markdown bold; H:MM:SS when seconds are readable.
**4:29**
